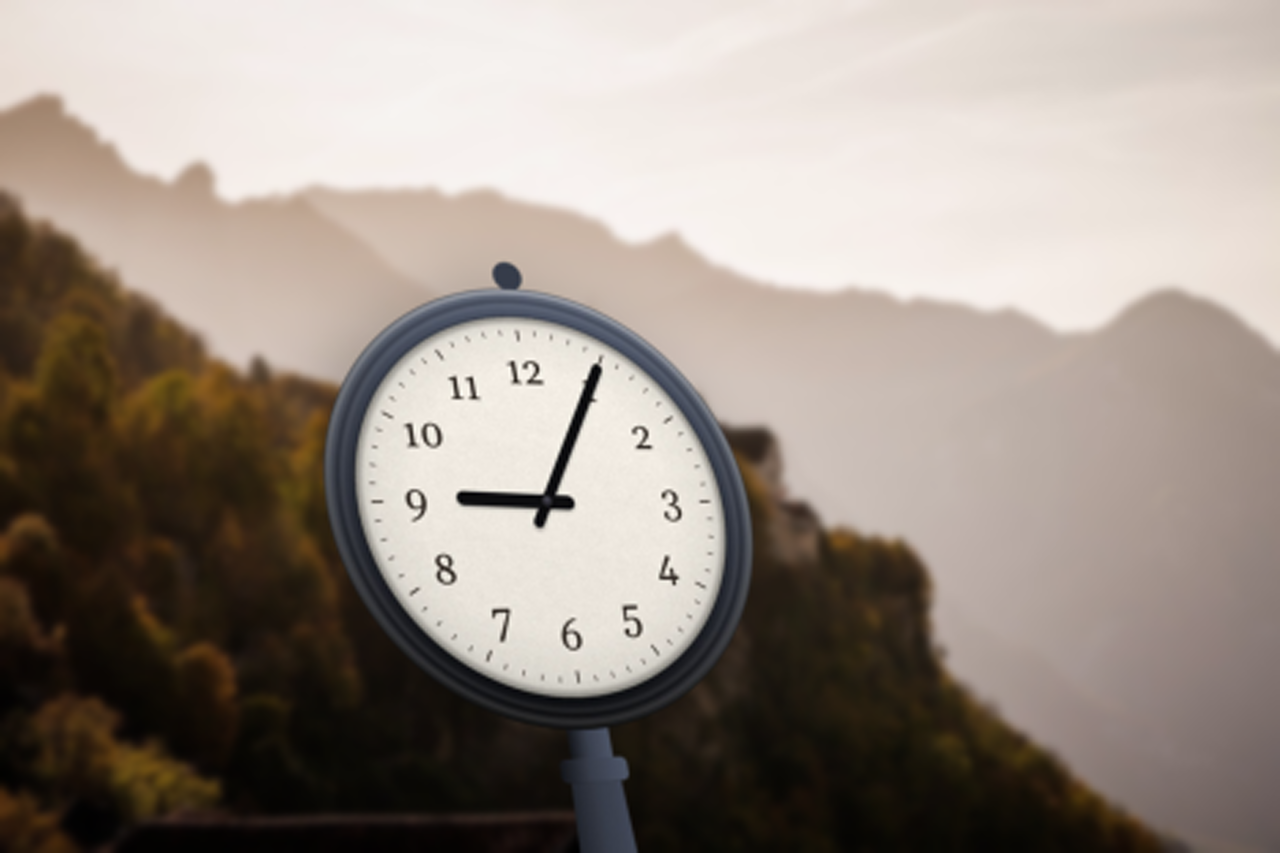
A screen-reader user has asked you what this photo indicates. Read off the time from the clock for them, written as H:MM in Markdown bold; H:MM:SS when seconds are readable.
**9:05**
